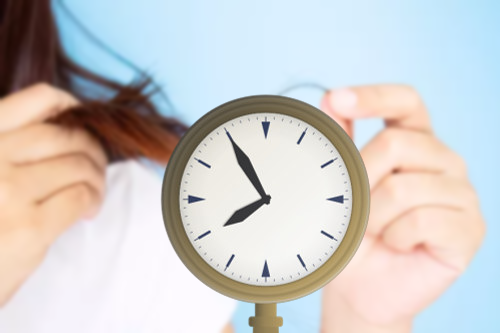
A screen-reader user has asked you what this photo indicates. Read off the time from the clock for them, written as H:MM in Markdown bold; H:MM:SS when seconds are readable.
**7:55**
